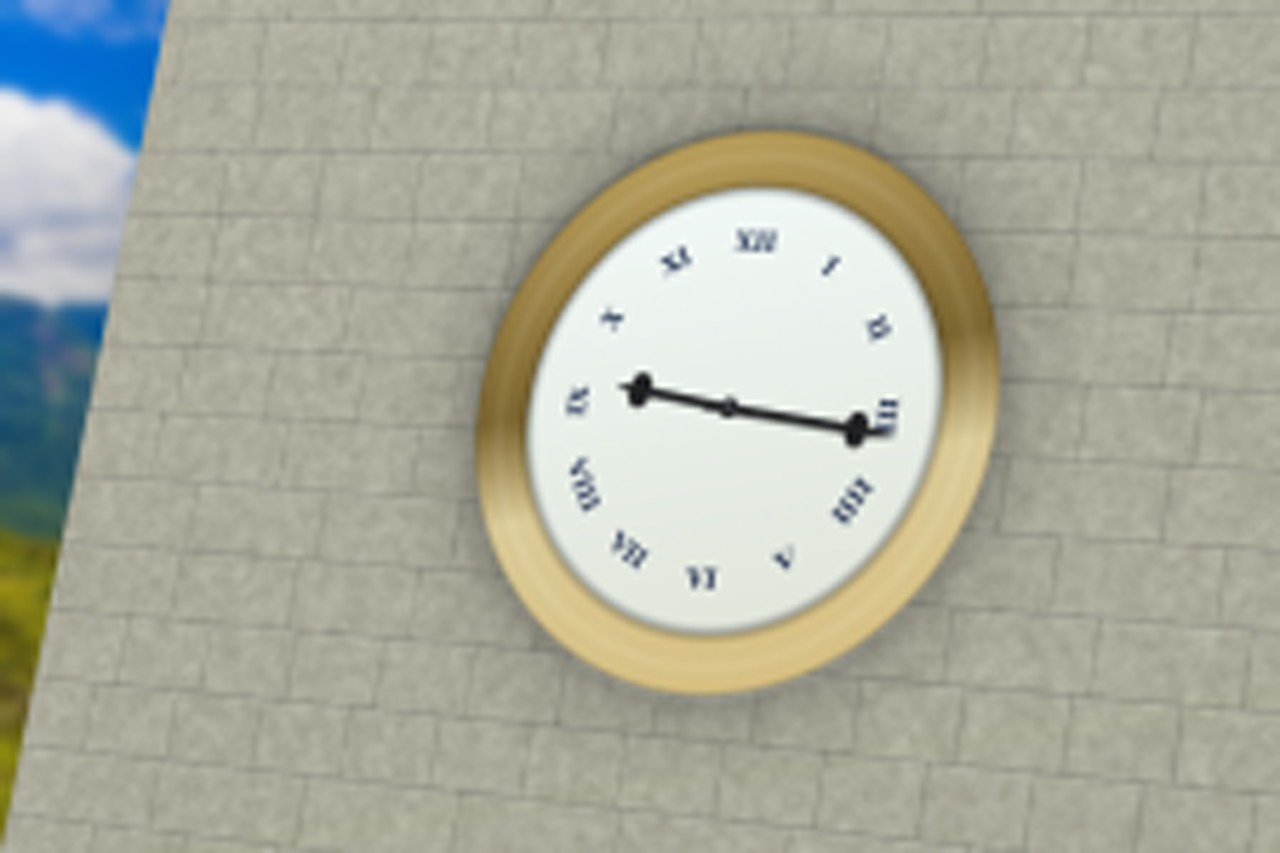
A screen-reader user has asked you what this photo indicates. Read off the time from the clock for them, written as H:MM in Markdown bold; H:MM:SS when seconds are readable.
**9:16**
